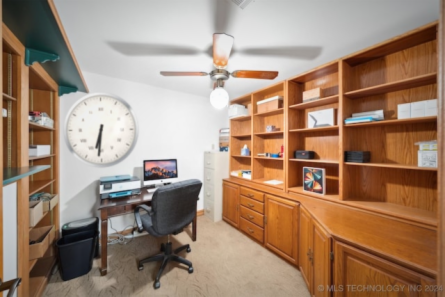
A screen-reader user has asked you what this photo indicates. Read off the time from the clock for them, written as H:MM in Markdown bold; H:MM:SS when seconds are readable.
**6:31**
